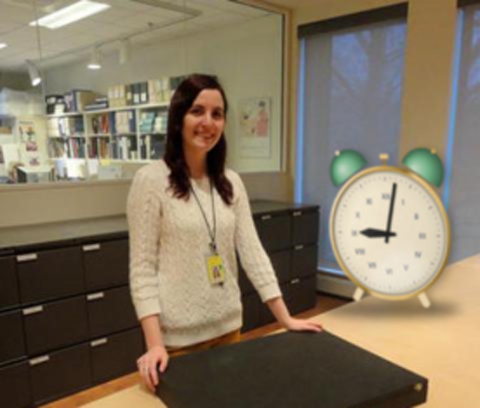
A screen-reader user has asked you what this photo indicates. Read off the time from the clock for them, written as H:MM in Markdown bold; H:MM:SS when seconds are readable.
**9:02**
